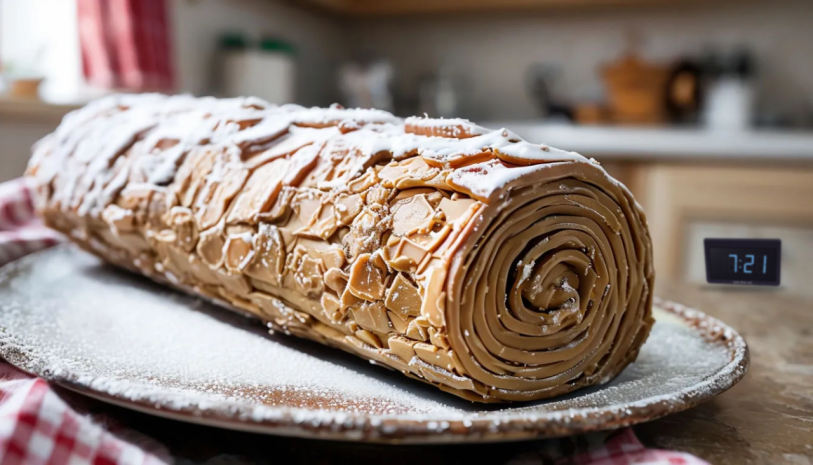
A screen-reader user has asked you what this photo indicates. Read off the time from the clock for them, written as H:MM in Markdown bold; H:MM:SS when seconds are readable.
**7:21**
